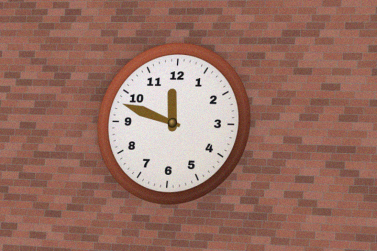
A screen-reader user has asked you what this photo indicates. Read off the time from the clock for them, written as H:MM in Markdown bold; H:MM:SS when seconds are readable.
**11:48**
